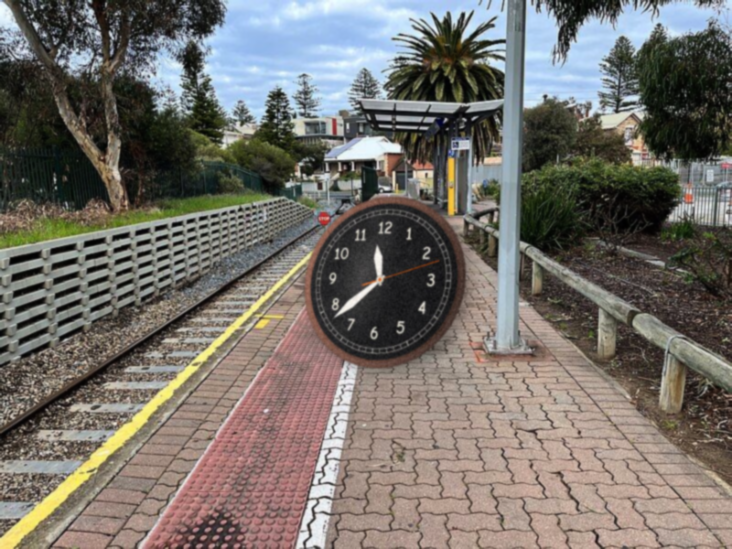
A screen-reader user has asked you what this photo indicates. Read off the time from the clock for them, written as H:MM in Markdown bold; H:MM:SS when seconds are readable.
**11:38:12**
